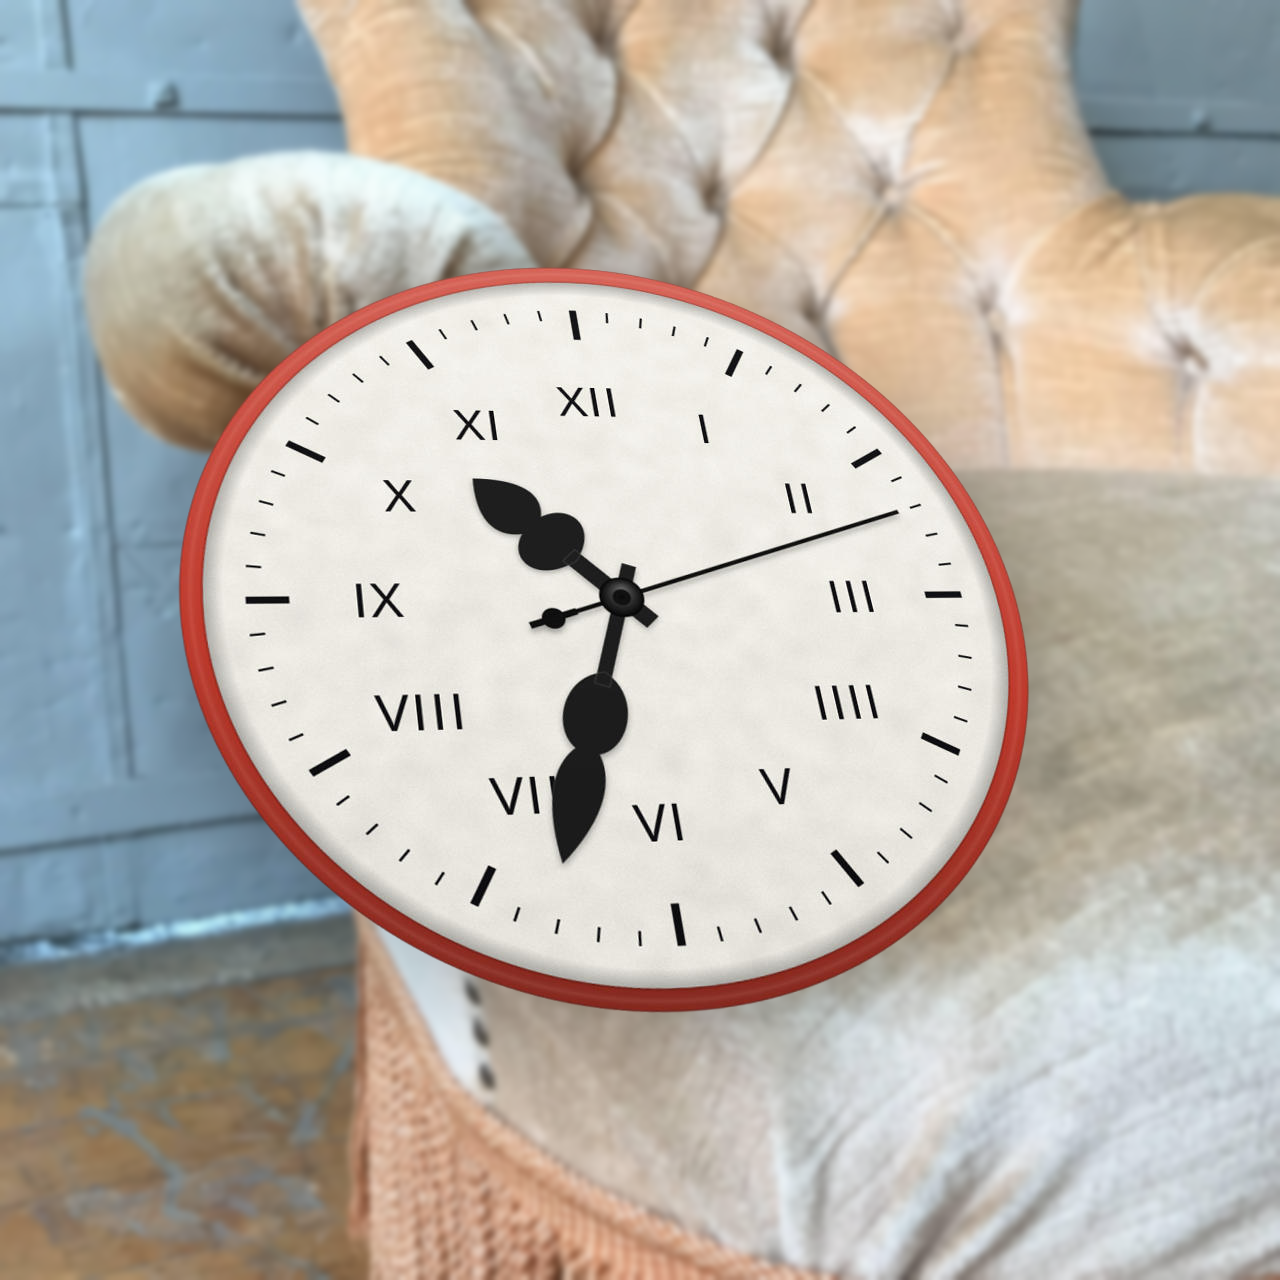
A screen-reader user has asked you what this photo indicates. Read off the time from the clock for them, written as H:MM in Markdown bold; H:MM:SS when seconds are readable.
**10:33:12**
